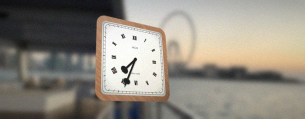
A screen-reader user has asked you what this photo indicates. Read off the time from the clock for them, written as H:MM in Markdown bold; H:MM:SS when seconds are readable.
**7:34**
